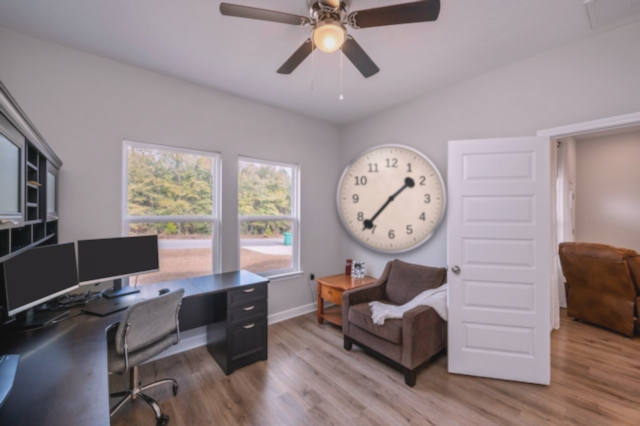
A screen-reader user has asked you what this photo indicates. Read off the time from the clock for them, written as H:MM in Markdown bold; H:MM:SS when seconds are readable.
**1:37**
